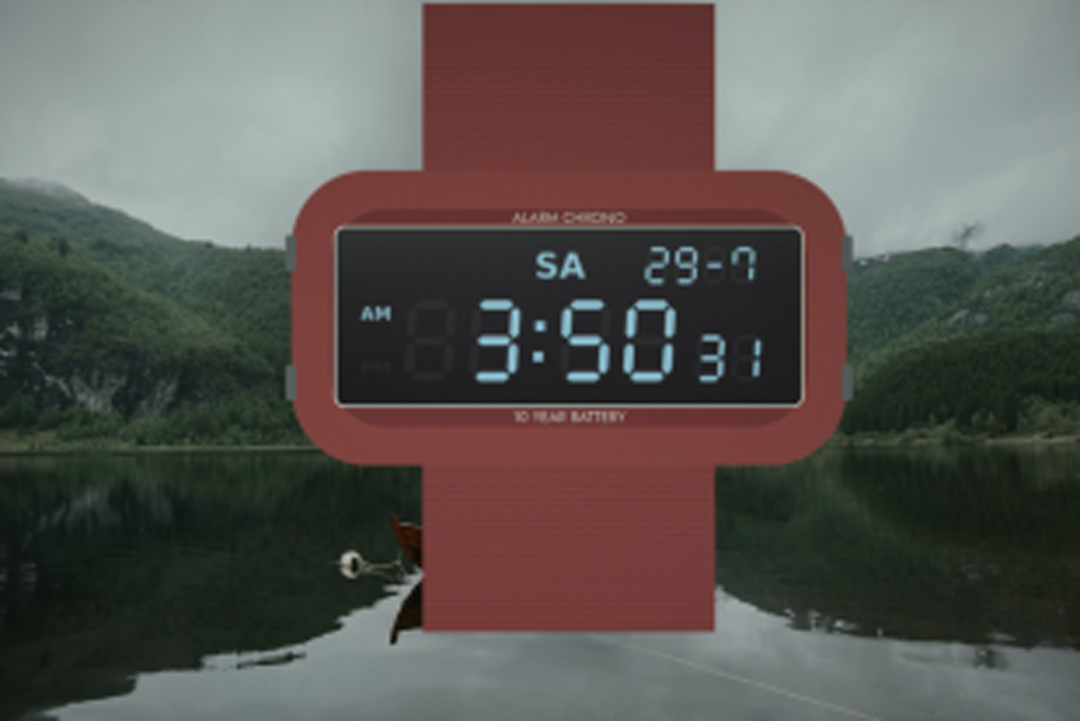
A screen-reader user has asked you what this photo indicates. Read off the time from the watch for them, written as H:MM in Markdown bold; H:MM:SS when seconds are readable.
**3:50:31**
